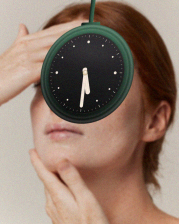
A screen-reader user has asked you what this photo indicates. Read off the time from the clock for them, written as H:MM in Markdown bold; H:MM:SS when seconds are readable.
**5:30**
